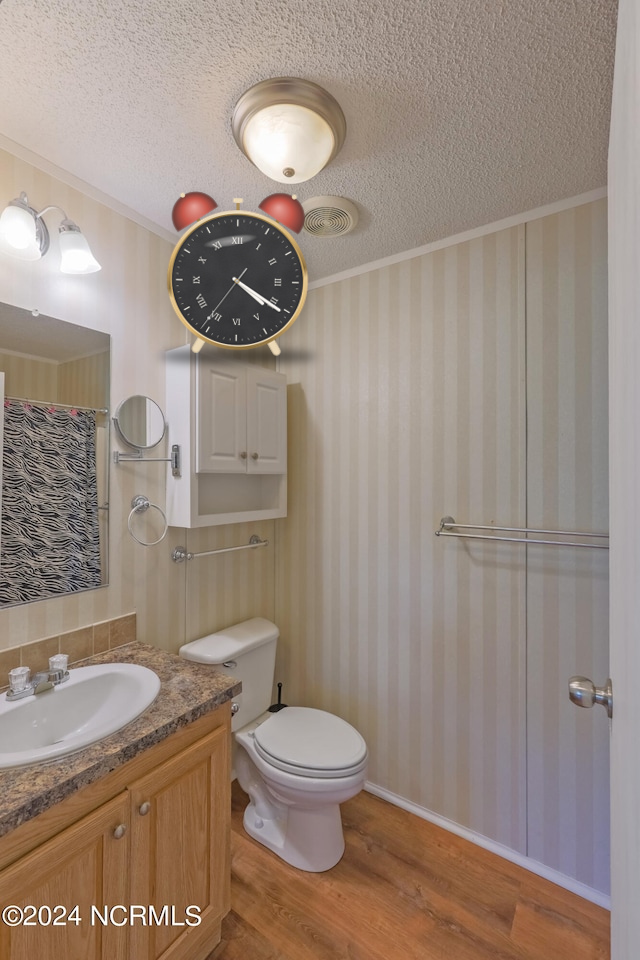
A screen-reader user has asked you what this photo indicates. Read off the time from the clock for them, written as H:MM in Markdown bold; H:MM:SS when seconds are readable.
**4:20:36**
